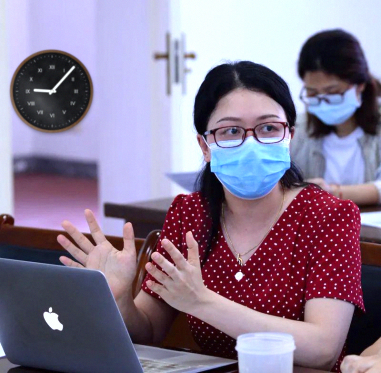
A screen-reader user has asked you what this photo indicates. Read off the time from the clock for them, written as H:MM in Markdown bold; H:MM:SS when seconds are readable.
**9:07**
